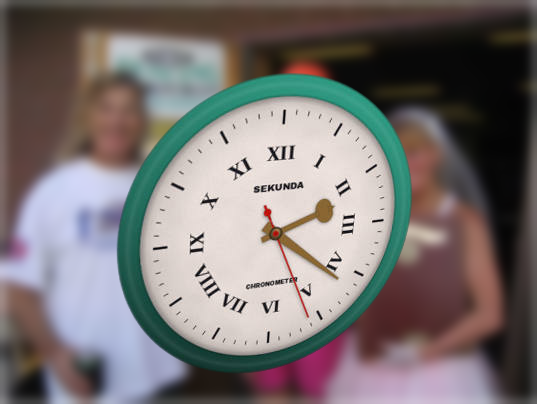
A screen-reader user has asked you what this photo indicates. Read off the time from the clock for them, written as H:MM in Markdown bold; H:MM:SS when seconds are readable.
**2:21:26**
